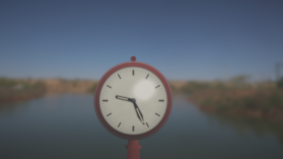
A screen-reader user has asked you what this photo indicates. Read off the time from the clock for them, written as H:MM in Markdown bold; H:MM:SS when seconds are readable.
**9:26**
